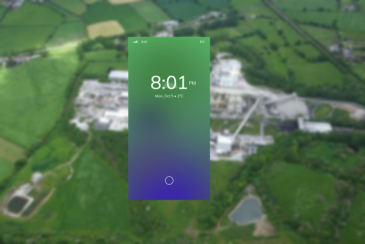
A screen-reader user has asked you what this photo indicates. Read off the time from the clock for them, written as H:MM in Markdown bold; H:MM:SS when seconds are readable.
**8:01**
